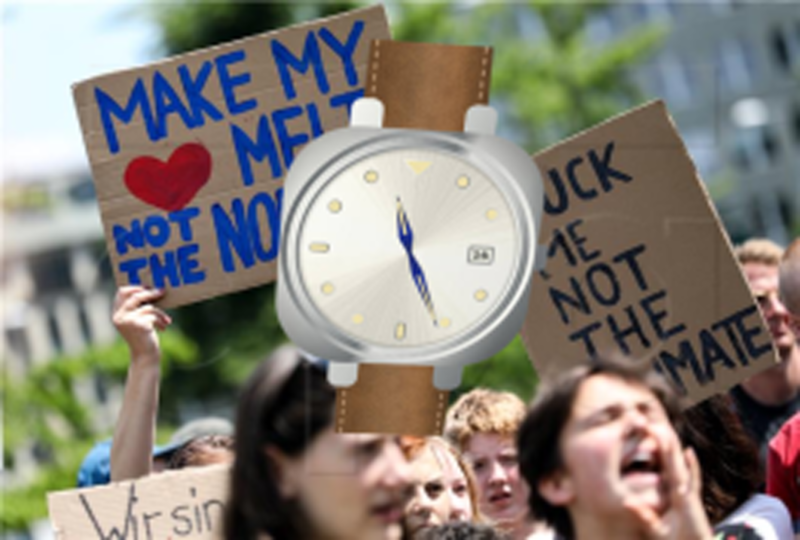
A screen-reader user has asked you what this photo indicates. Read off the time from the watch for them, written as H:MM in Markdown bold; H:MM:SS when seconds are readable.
**11:26**
